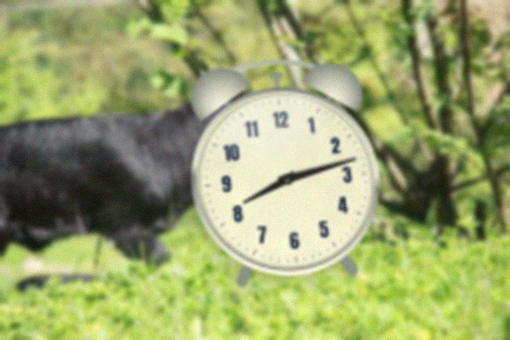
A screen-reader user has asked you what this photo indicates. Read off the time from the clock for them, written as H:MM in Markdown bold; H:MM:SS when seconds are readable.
**8:13**
